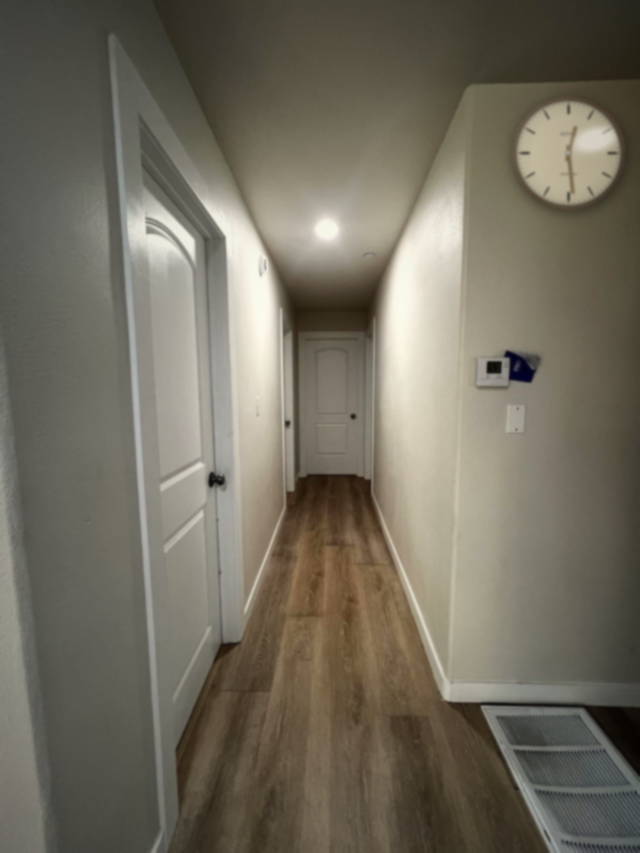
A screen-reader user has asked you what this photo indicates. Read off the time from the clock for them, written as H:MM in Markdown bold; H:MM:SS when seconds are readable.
**12:29**
